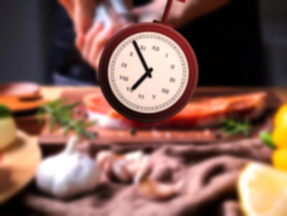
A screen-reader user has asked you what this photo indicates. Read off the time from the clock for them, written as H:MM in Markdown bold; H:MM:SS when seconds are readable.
**6:53**
